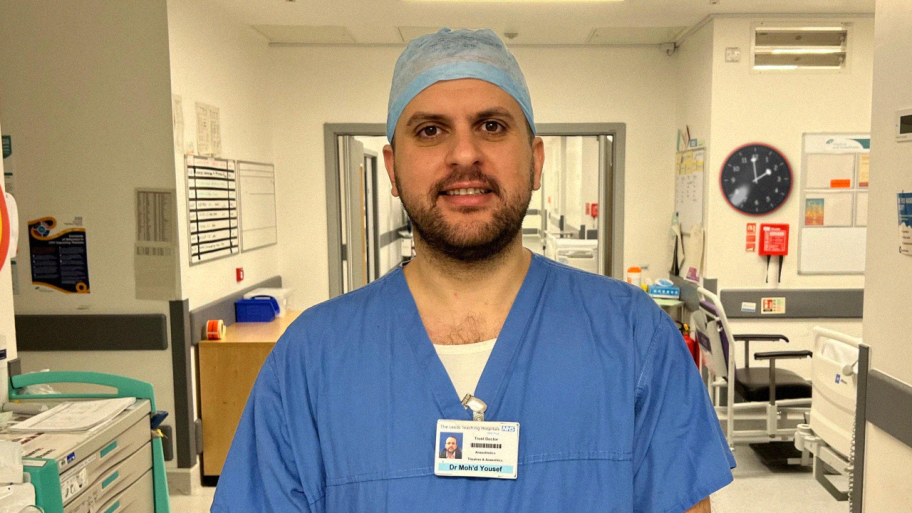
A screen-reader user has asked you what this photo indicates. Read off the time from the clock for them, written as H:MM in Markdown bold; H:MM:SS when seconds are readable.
**1:59**
